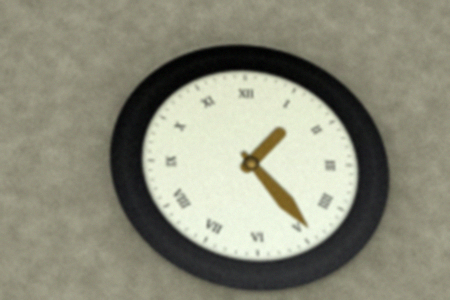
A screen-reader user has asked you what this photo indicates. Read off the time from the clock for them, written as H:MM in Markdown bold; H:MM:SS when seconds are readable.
**1:24**
